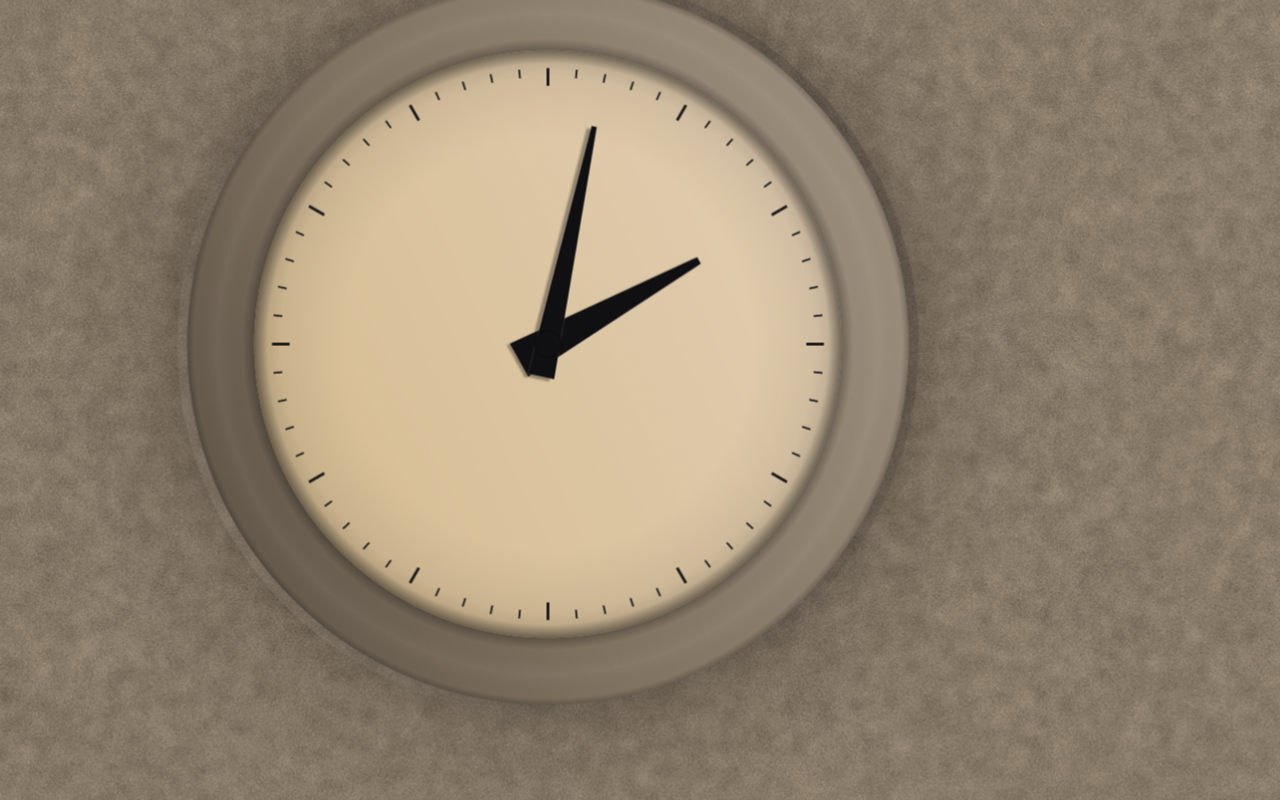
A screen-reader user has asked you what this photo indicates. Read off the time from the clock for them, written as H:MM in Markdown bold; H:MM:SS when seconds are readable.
**2:02**
